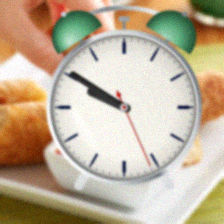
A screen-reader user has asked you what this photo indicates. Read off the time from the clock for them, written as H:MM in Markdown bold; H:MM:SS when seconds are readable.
**9:50:26**
